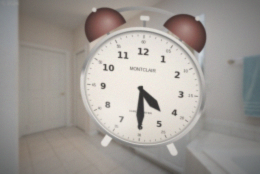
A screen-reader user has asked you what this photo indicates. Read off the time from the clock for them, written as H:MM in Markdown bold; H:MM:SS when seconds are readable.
**4:30**
